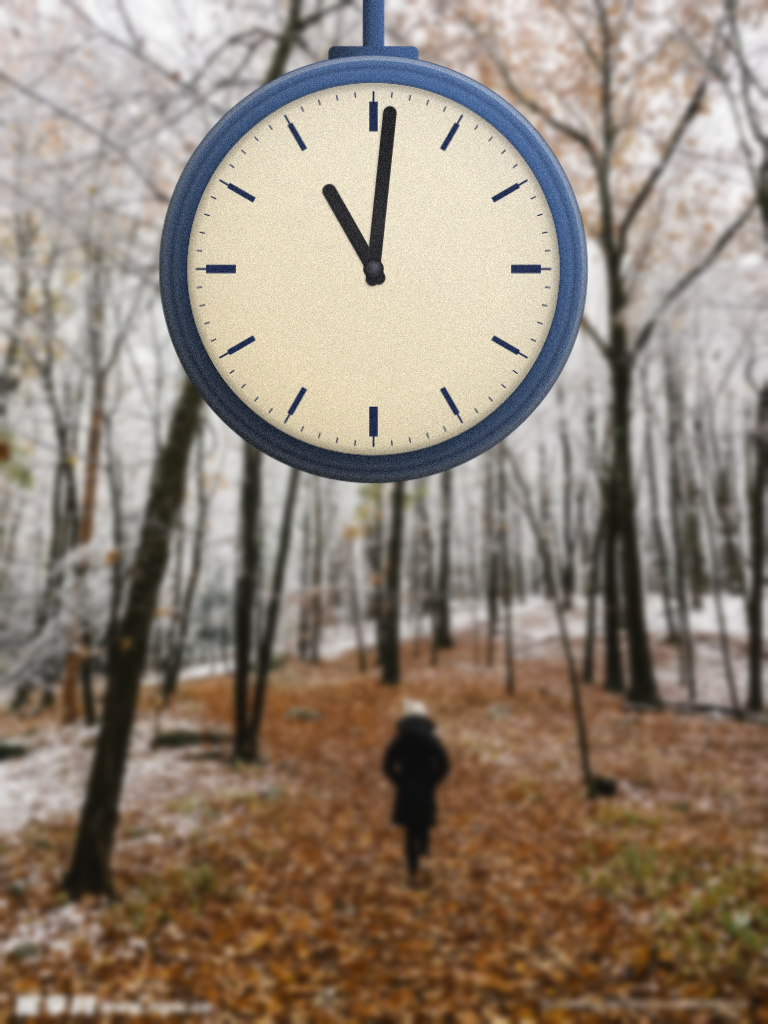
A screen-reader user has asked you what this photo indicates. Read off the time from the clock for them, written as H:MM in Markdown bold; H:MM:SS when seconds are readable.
**11:01**
